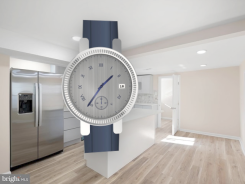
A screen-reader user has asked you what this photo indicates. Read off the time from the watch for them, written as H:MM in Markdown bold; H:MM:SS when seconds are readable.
**1:36**
